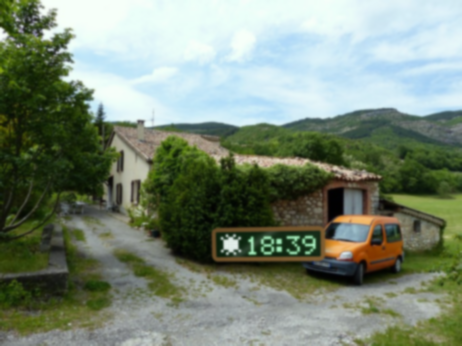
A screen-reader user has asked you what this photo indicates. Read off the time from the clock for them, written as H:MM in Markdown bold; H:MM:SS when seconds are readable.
**18:39**
